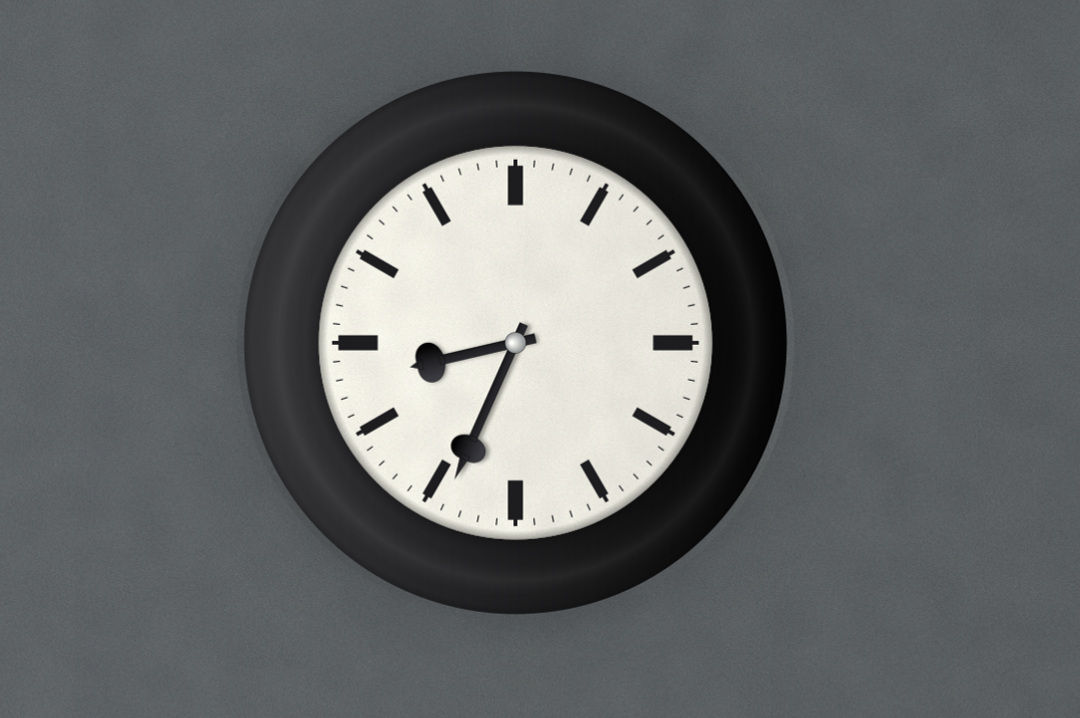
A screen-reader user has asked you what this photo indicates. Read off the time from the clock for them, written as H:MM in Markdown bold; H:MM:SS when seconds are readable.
**8:34**
